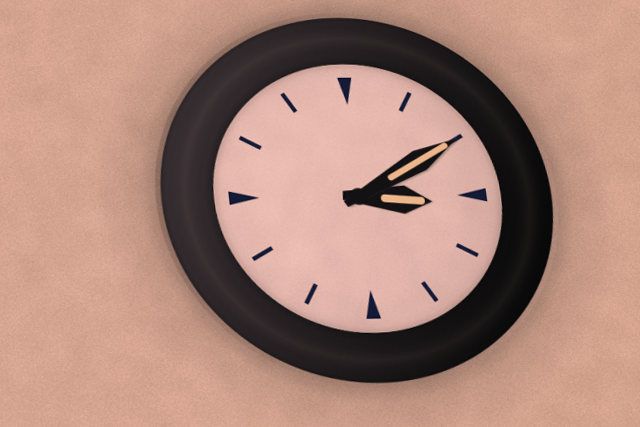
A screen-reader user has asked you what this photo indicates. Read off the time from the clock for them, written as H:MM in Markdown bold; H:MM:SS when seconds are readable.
**3:10**
